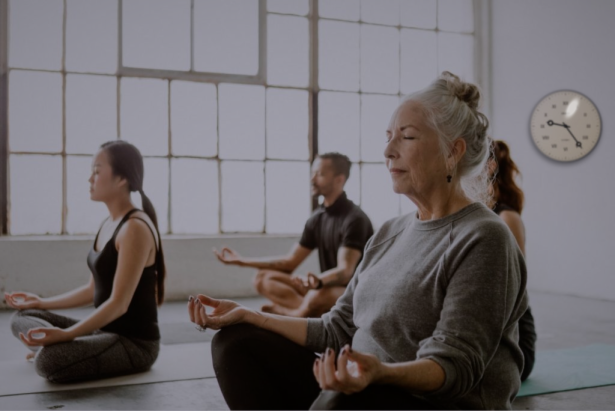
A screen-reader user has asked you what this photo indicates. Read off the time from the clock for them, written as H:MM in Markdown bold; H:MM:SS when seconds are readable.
**9:24**
